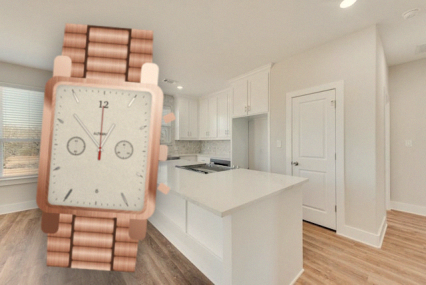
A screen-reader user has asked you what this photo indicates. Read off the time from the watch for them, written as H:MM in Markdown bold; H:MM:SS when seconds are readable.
**12:53**
